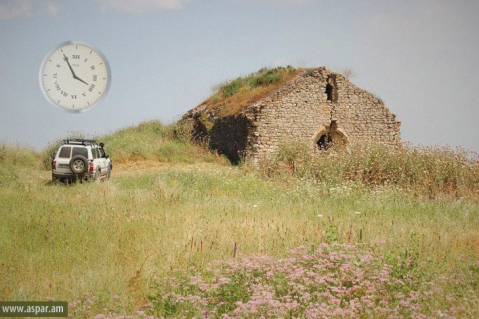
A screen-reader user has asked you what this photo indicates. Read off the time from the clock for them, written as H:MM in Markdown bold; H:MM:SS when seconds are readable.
**3:55**
